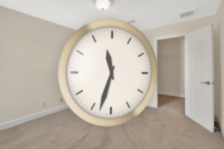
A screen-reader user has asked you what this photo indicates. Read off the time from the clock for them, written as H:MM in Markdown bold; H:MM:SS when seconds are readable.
**11:33**
